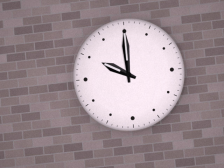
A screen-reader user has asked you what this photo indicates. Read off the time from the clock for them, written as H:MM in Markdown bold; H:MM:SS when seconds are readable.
**10:00**
